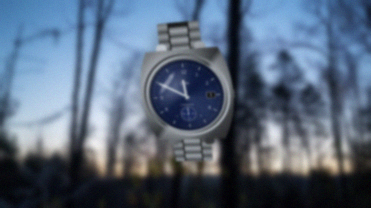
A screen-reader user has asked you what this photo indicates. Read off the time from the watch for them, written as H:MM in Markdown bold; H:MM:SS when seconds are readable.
**11:50**
